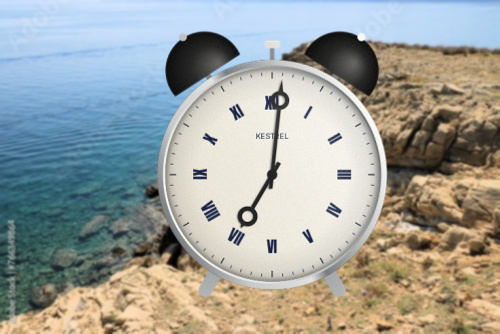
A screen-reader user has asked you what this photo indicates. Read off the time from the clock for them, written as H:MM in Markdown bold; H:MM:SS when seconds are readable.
**7:01**
